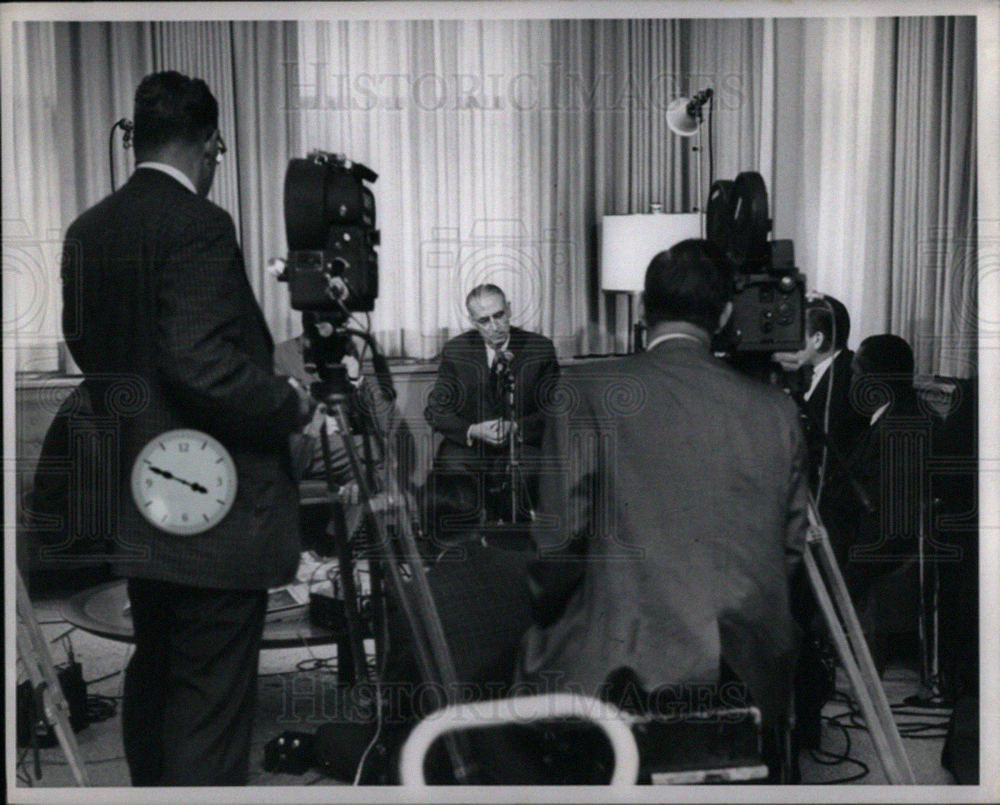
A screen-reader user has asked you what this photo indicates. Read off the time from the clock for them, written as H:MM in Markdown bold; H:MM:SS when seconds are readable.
**3:49**
